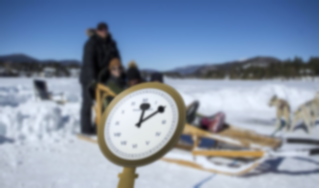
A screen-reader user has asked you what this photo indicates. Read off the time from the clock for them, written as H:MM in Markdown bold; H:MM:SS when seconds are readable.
**12:09**
